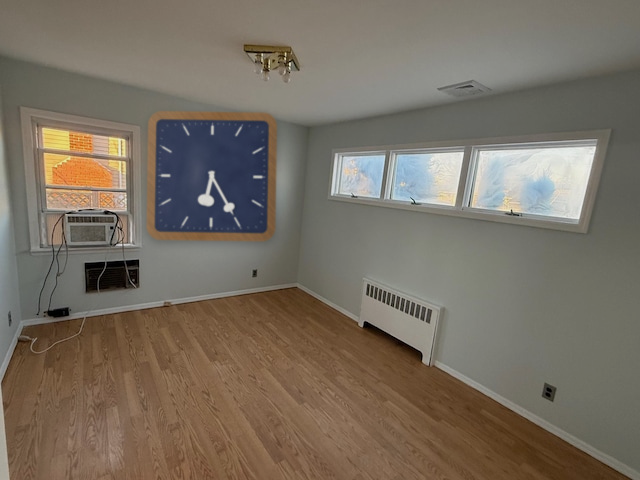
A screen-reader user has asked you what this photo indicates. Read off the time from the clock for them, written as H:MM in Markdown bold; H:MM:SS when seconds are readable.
**6:25**
